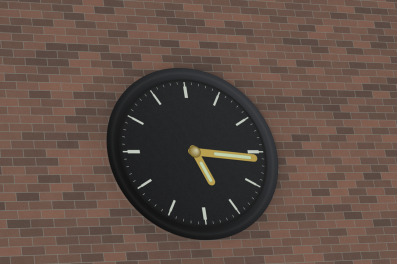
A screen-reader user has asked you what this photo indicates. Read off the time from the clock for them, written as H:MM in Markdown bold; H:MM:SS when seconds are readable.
**5:16**
